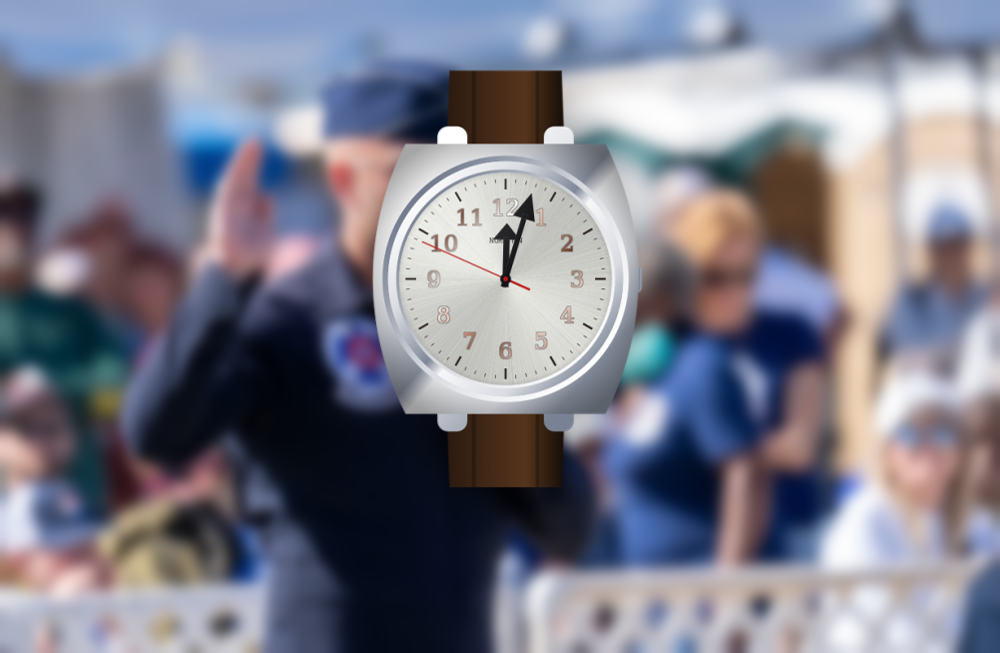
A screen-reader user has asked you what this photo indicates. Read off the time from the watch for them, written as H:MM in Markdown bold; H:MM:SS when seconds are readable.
**12:02:49**
